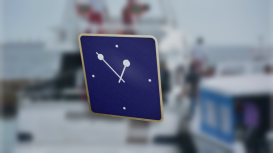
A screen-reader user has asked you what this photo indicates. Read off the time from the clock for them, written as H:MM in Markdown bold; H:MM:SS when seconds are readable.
**12:53**
